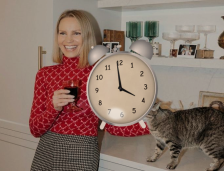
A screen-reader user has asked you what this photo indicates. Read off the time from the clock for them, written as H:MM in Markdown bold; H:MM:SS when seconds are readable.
**3:59**
